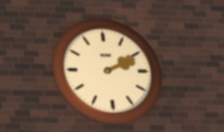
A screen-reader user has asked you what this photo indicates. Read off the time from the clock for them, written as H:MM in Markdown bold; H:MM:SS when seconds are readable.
**2:11**
